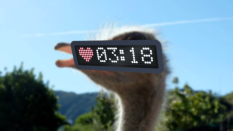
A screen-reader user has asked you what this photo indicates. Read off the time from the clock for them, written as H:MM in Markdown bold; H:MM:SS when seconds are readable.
**3:18**
